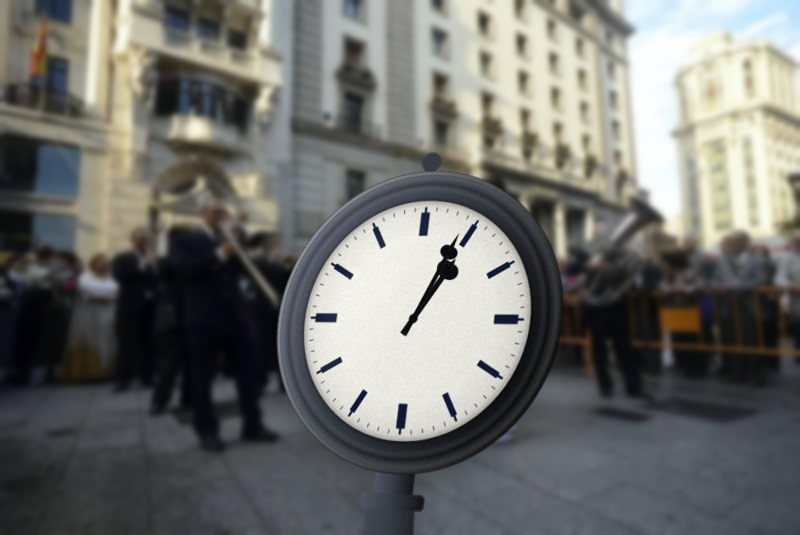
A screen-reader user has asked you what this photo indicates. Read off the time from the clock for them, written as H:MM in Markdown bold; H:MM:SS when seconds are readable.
**1:04**
